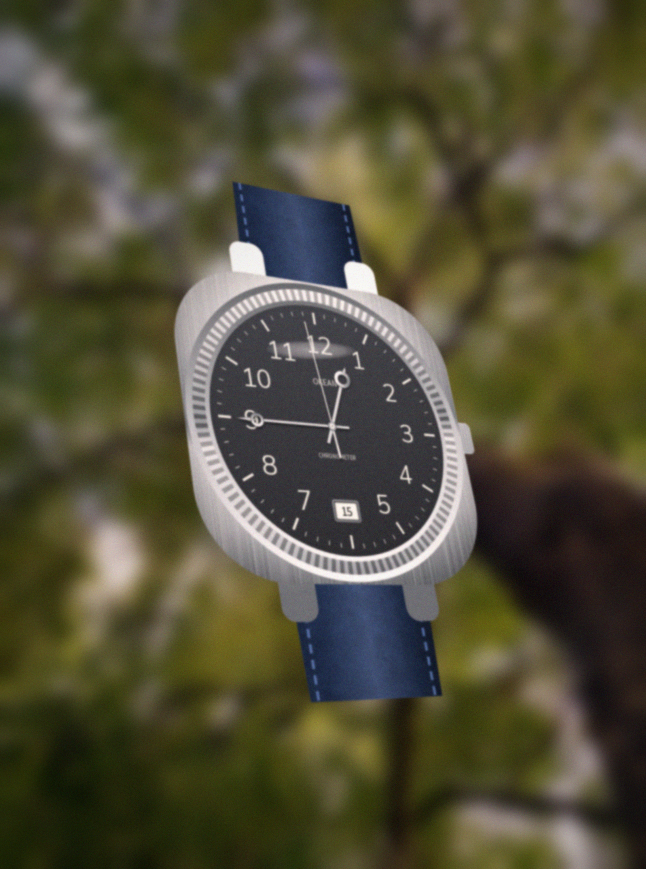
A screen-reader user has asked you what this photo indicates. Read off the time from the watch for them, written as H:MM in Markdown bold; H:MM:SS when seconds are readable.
**12:44:59**
